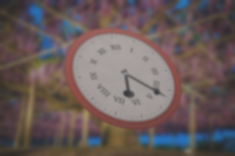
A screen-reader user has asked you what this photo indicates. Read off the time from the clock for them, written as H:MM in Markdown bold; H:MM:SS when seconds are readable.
**6:22**
